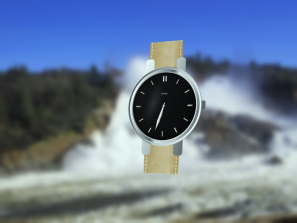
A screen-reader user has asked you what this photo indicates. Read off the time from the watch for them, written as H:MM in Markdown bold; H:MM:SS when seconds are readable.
**6:33**
